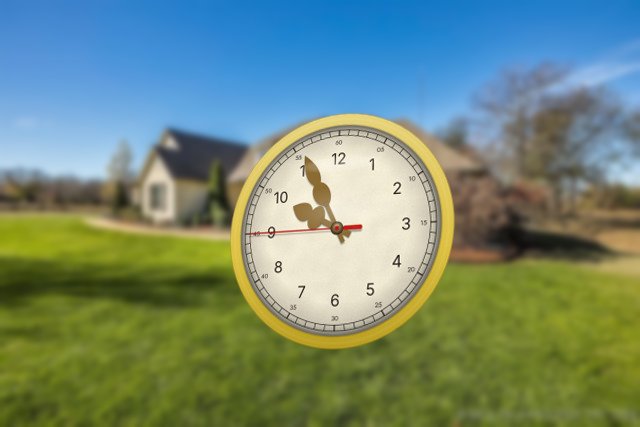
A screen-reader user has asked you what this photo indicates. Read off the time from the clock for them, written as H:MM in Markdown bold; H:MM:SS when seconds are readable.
**9:55:45**
